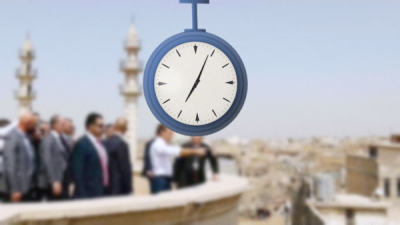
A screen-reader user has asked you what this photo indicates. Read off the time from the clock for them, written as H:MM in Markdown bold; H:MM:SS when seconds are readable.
**7:04**
